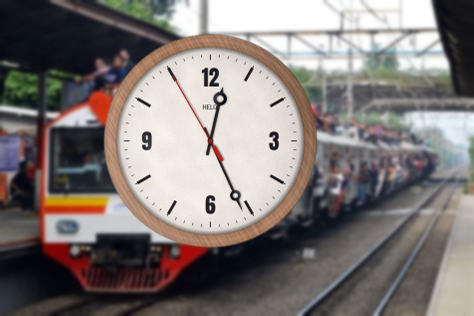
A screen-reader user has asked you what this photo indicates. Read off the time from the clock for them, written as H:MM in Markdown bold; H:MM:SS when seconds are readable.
**12:25:55**
